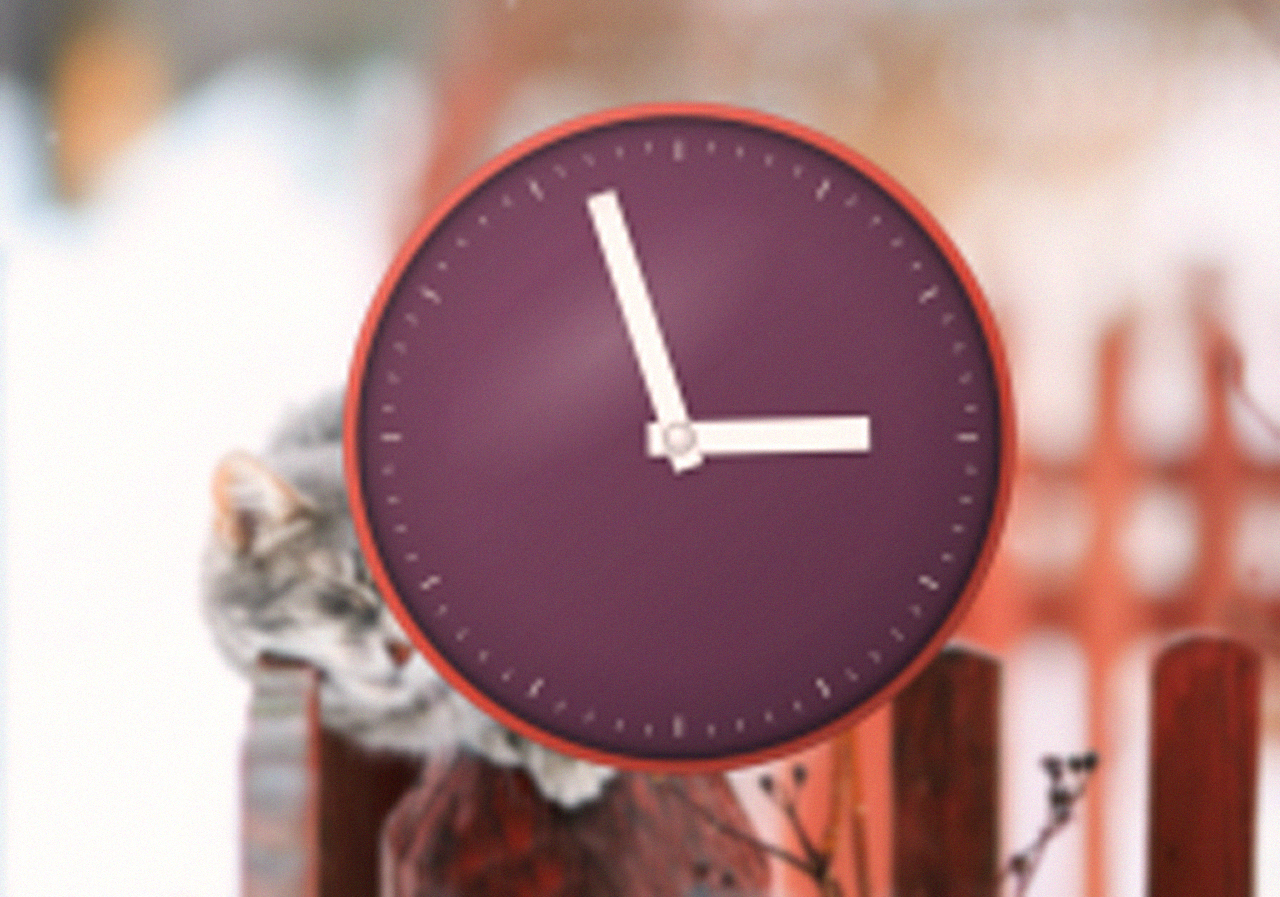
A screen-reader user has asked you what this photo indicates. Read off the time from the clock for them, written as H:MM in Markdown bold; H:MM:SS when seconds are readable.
**2:57**
